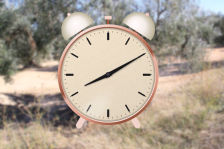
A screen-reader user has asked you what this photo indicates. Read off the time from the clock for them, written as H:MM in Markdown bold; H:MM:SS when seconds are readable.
**8:10**
